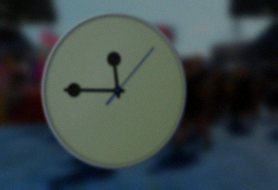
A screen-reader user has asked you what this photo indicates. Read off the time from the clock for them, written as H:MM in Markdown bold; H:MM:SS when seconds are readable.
**11:45:07**
